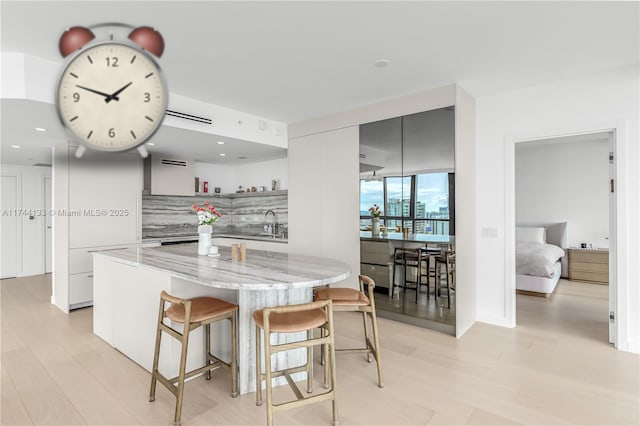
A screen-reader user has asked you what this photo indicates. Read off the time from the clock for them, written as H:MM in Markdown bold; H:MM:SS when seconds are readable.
**1:48**
